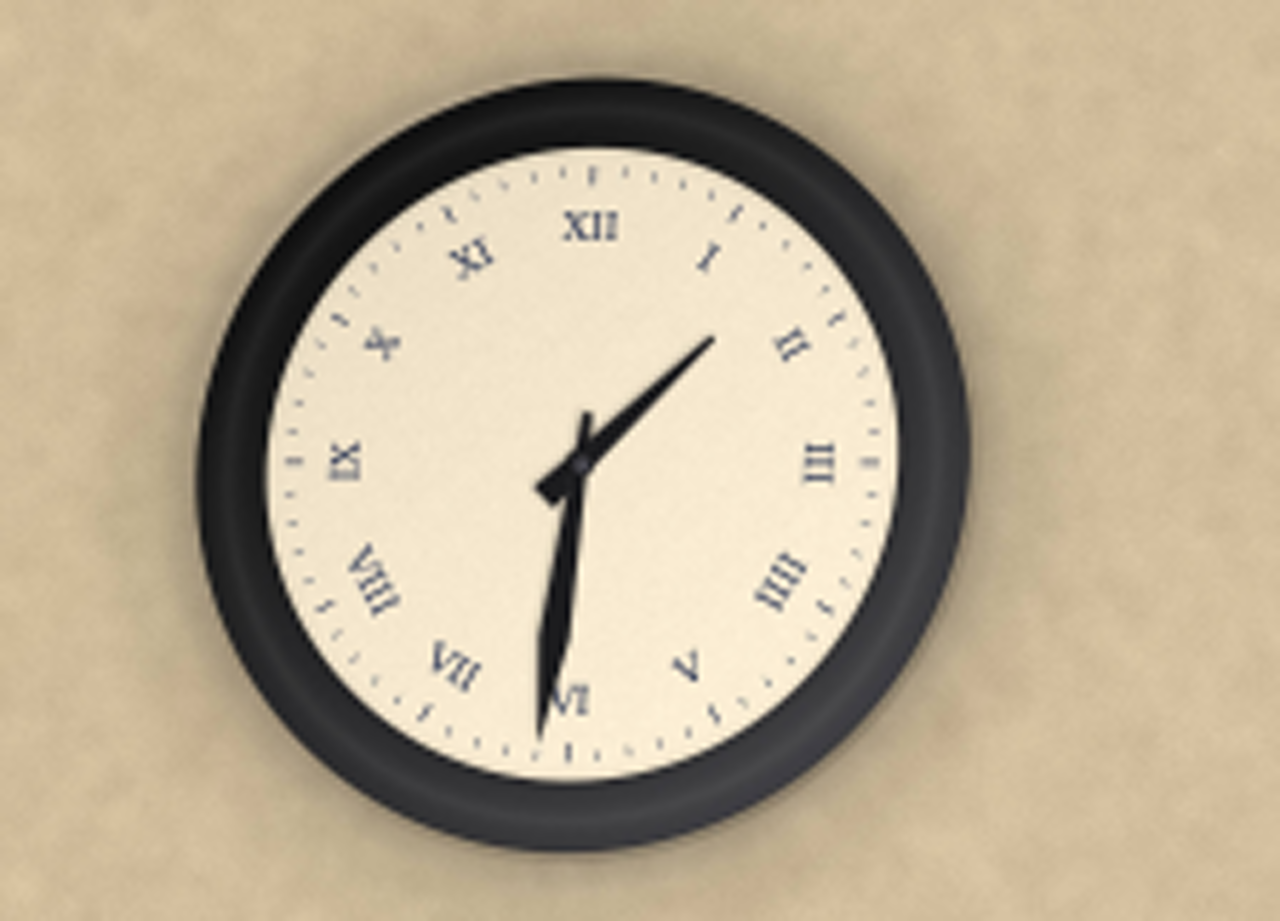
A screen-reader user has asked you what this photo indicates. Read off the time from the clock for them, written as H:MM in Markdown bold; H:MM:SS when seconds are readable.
**1:31**
